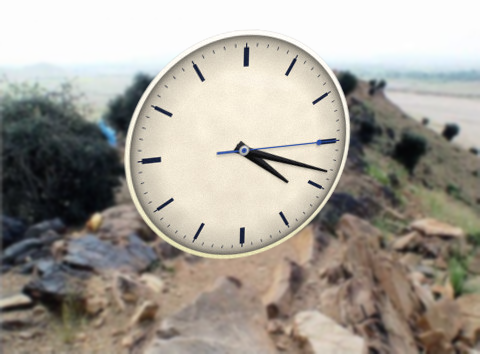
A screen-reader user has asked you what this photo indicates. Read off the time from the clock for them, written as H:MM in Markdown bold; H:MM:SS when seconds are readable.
**4:18:15**
